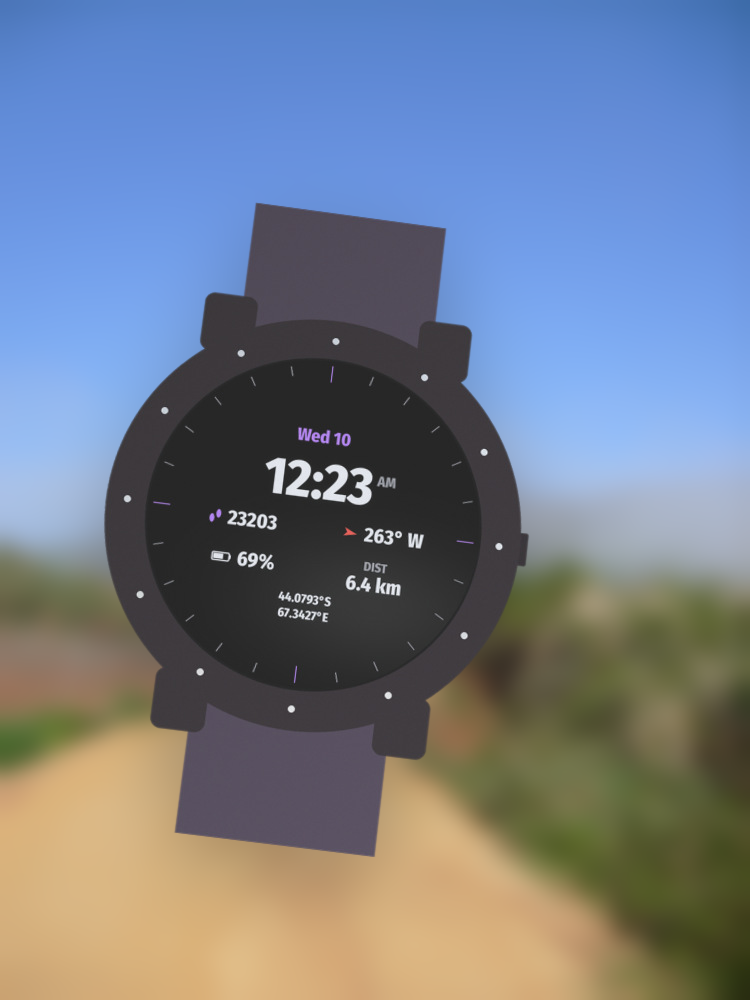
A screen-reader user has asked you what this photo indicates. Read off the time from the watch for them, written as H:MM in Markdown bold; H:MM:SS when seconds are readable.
**12:23**
